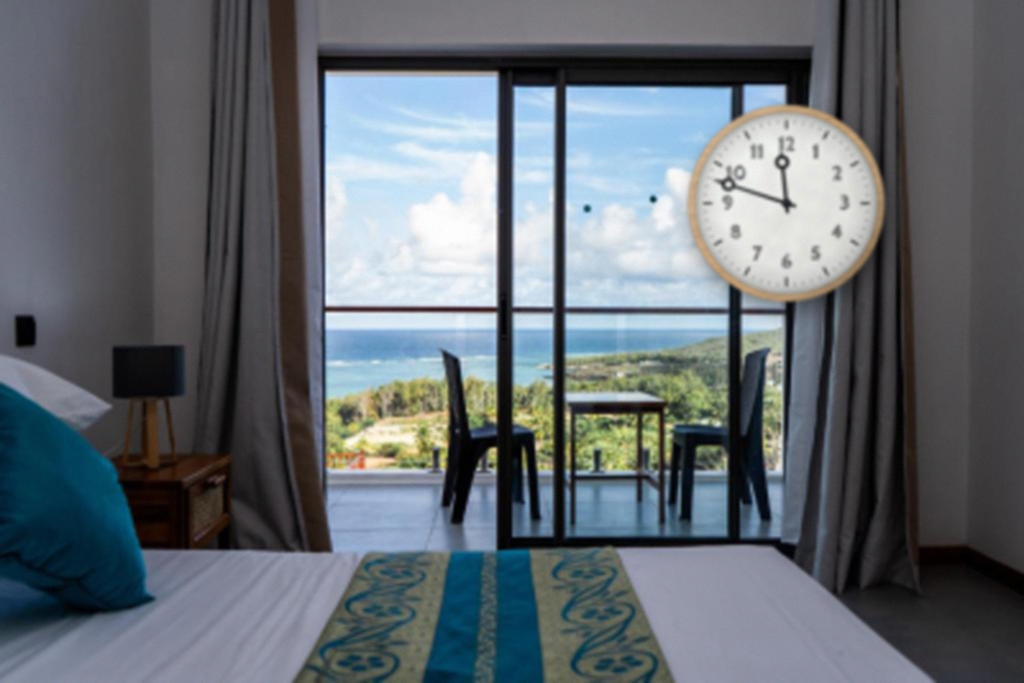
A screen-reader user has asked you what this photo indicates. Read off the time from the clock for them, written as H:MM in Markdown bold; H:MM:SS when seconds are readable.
**11:48**
